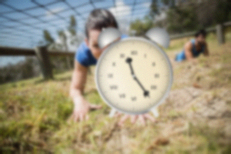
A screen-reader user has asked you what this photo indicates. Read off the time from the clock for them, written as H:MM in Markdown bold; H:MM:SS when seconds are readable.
**11:24**
